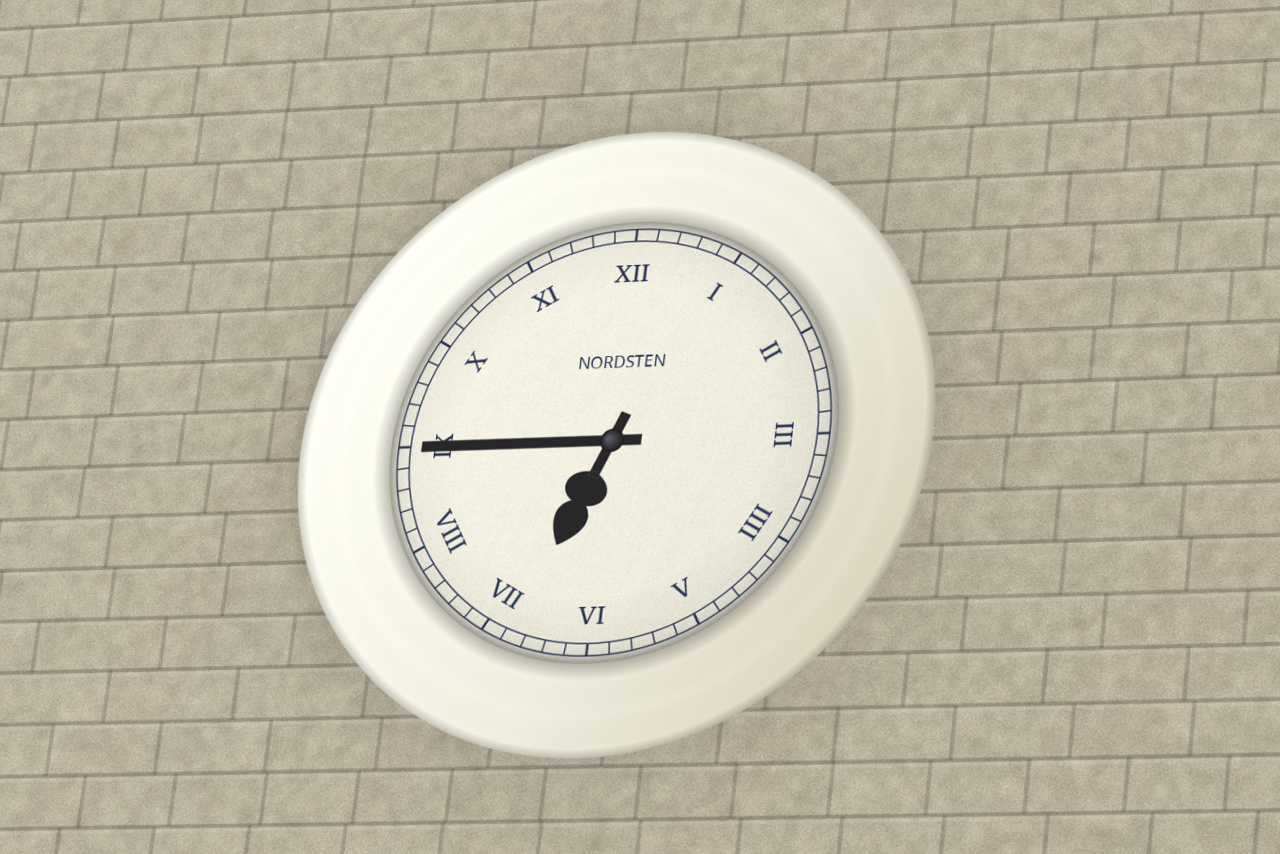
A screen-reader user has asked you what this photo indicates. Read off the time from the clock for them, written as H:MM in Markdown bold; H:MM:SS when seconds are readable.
**6:45**
